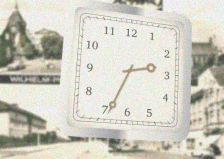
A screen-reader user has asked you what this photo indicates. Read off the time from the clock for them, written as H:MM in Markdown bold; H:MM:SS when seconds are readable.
**2:34**
